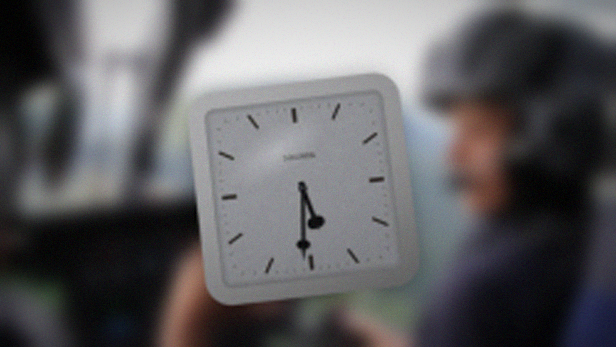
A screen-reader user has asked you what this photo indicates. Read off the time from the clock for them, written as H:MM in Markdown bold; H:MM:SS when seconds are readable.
**5:31**
